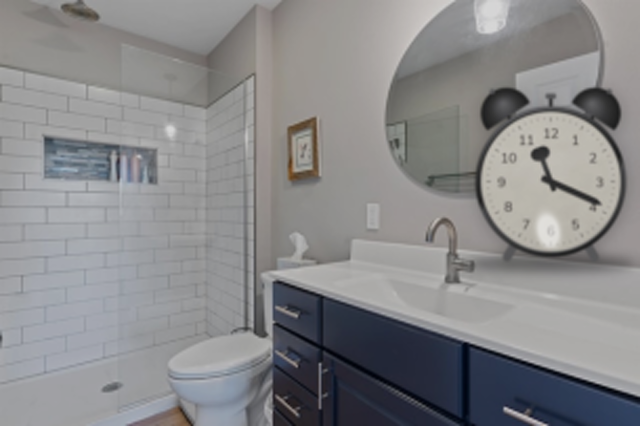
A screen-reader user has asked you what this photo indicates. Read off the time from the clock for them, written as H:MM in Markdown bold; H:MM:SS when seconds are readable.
**11:19**
